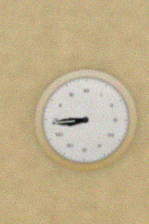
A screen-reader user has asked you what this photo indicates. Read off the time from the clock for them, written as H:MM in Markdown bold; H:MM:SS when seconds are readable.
**8:44**
